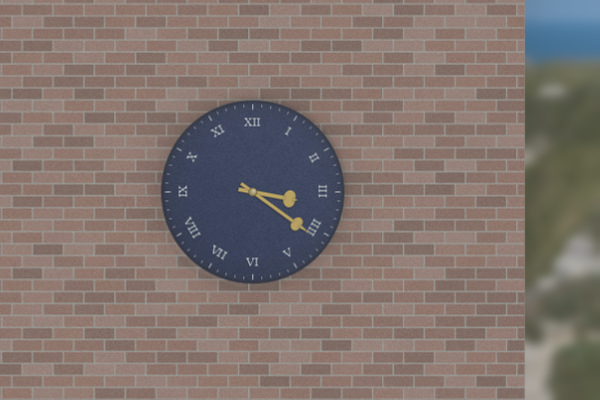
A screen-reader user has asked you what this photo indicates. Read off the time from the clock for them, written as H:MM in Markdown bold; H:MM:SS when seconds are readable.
**3:21**
